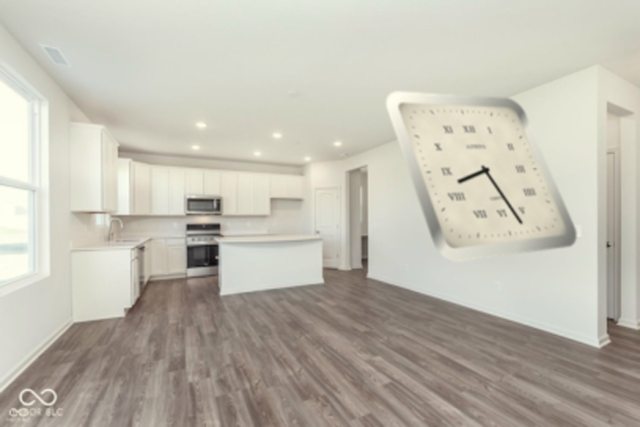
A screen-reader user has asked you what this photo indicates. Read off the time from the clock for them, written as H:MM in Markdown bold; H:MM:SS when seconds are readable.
**8:27**
